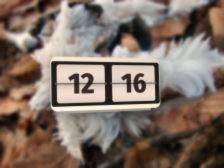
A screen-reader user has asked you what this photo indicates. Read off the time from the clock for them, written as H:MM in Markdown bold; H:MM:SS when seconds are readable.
**12:16**
